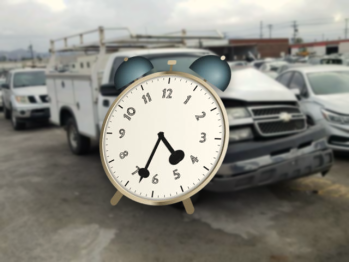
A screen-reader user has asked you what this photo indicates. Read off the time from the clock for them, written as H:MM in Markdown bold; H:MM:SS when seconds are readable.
**4:33**
